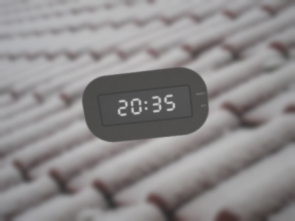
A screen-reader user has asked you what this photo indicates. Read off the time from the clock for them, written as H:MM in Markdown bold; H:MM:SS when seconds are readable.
**20:35**
